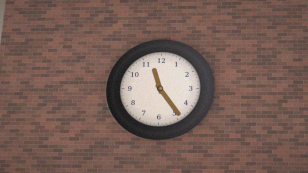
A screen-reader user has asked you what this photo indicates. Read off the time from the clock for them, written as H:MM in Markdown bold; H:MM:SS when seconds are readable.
**11:24**
